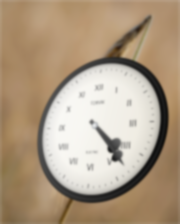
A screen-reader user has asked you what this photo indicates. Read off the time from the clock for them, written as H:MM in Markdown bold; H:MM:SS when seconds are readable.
**4:23**
